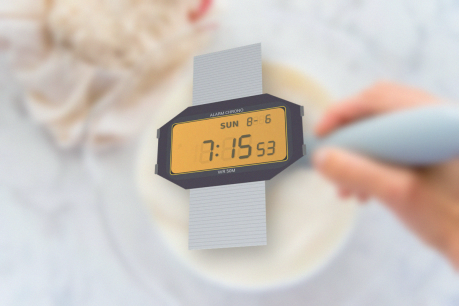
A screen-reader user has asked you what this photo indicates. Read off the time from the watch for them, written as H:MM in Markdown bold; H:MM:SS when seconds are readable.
**7:15:53**
